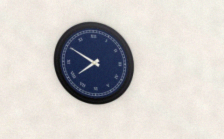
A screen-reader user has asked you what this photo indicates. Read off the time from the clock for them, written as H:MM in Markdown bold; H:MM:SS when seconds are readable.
**7:50**
